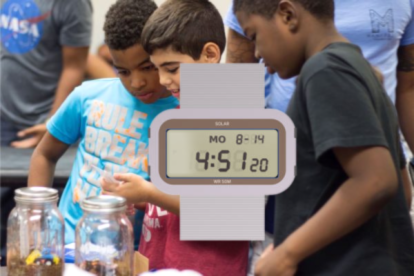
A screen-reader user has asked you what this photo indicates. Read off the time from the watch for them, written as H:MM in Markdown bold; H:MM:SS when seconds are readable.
**4:51:20**
